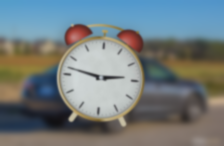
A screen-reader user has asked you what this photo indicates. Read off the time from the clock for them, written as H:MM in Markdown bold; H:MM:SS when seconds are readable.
**2:47**
